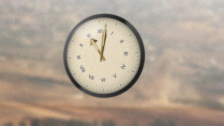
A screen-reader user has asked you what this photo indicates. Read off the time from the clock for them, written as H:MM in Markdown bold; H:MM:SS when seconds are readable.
**11:02**
